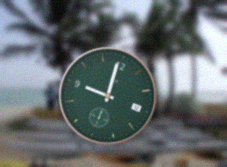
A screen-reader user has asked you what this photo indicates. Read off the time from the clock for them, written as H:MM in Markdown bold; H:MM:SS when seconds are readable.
**8:59**
